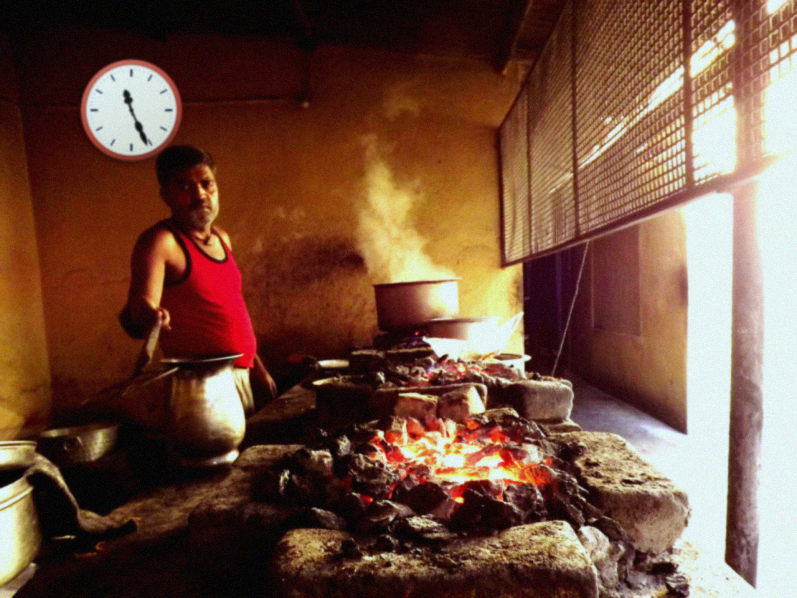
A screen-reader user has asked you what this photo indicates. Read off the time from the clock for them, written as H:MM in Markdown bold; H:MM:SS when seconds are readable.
**11:26**
